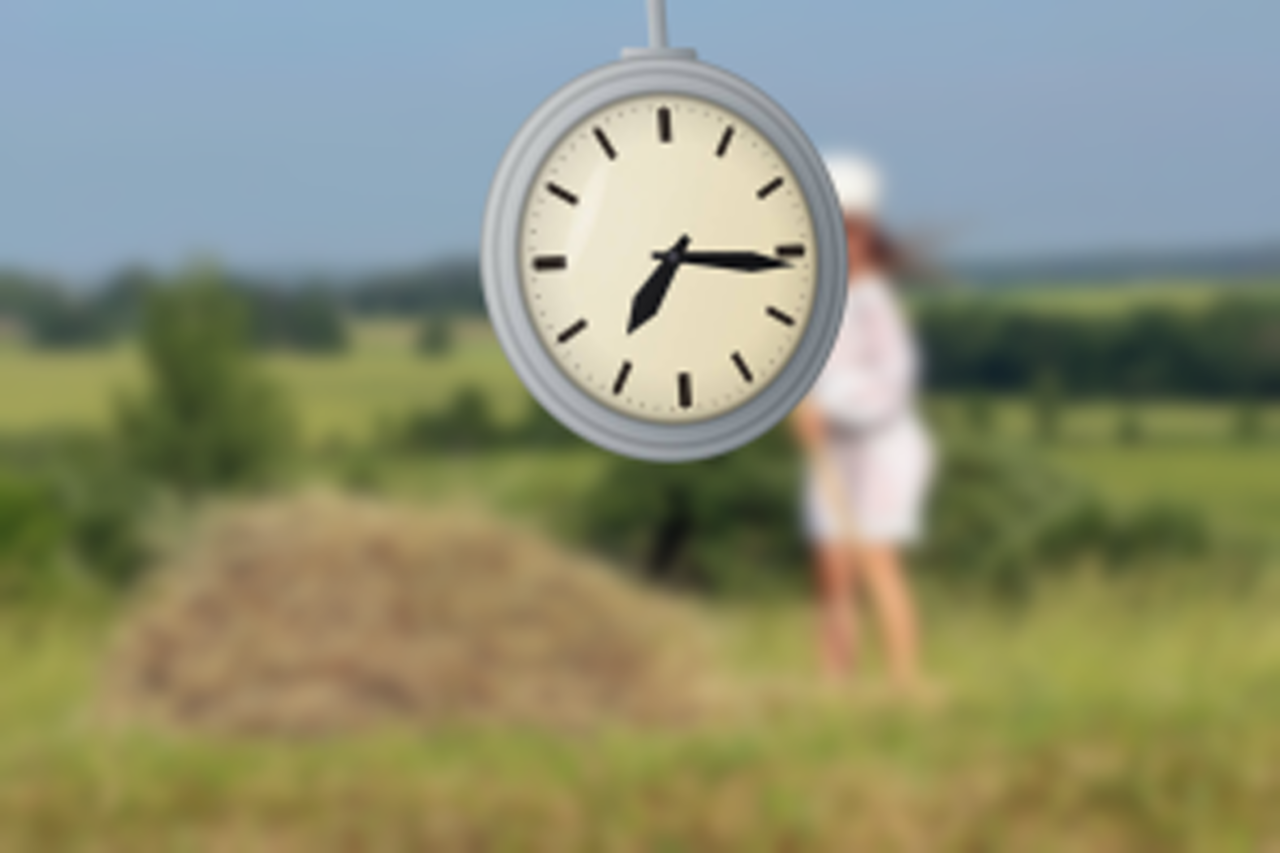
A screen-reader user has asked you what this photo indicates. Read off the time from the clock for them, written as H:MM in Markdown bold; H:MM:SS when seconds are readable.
**7:16**
